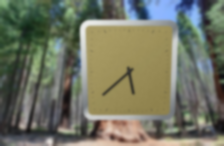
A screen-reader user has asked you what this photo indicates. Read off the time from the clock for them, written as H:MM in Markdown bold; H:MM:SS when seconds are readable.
**5:38**
